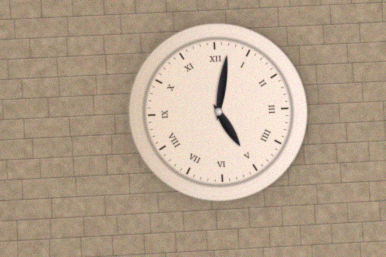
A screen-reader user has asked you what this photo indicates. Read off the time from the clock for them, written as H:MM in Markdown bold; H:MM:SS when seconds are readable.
**5:02**
